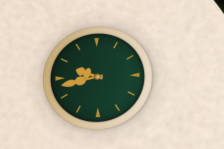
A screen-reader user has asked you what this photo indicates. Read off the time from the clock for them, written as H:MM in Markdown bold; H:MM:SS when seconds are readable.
**9:43**
